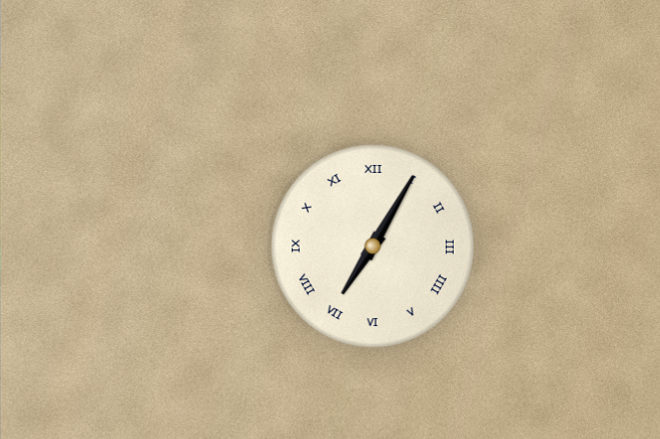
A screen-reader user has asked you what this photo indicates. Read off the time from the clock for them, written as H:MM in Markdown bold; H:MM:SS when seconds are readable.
**7:05**
